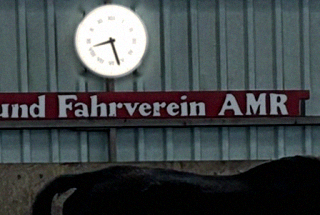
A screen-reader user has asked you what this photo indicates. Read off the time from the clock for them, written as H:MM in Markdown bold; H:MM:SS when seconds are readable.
**8:27**
